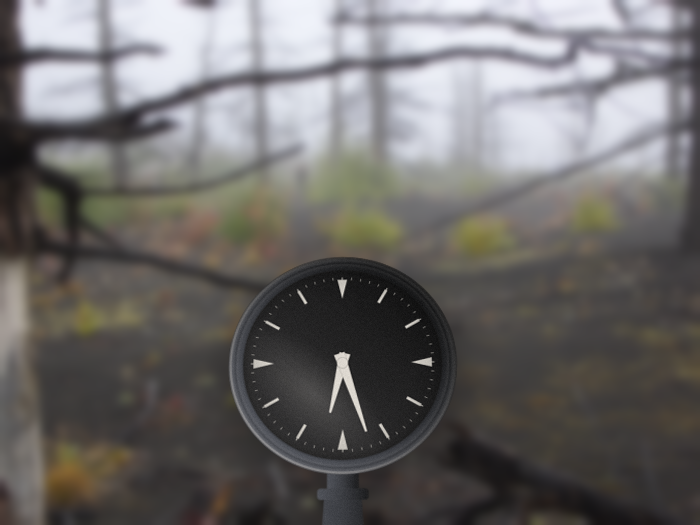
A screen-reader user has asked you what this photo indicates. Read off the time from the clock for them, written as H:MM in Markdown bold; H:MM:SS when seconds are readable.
**6:27**
